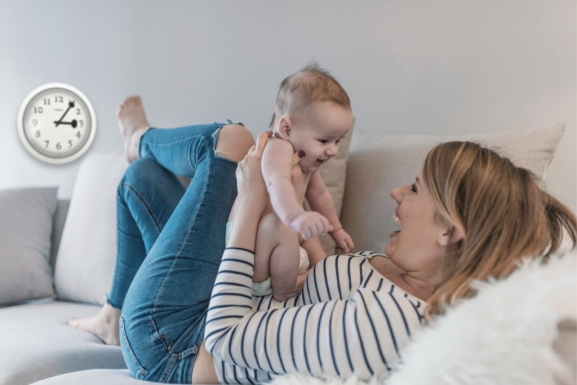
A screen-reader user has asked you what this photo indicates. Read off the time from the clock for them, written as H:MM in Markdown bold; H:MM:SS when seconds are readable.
**3:06**
